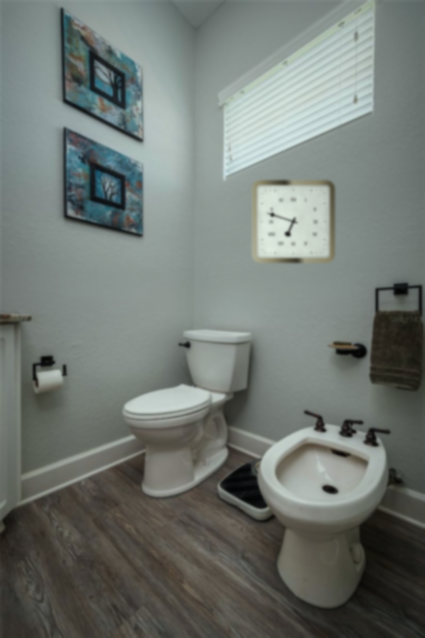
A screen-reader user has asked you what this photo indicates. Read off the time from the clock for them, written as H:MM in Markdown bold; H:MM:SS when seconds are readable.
**6:48**
